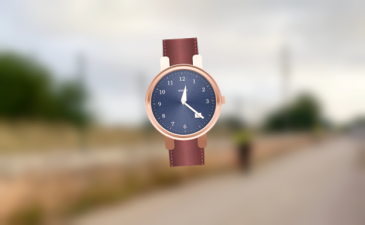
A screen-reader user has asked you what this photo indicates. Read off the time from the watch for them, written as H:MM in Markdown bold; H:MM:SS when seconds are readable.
**12:22**
